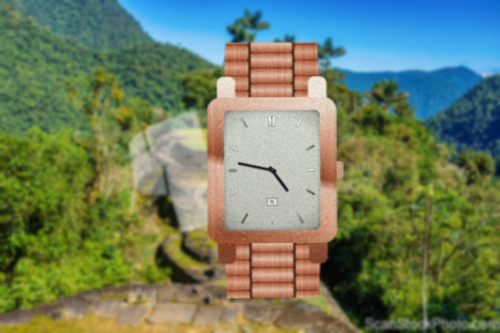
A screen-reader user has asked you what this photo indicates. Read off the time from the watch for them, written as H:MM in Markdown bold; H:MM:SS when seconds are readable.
**4:47**
